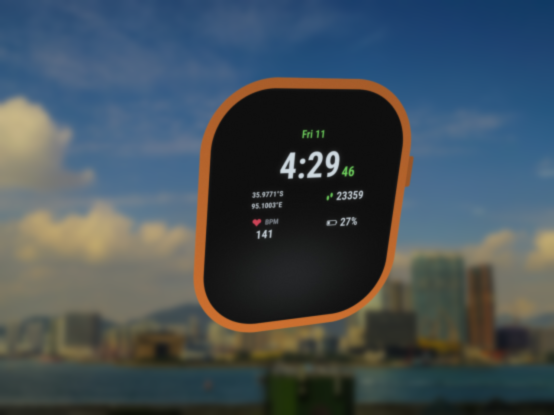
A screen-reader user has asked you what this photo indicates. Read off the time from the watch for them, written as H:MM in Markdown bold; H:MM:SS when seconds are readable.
**4:29:46**
